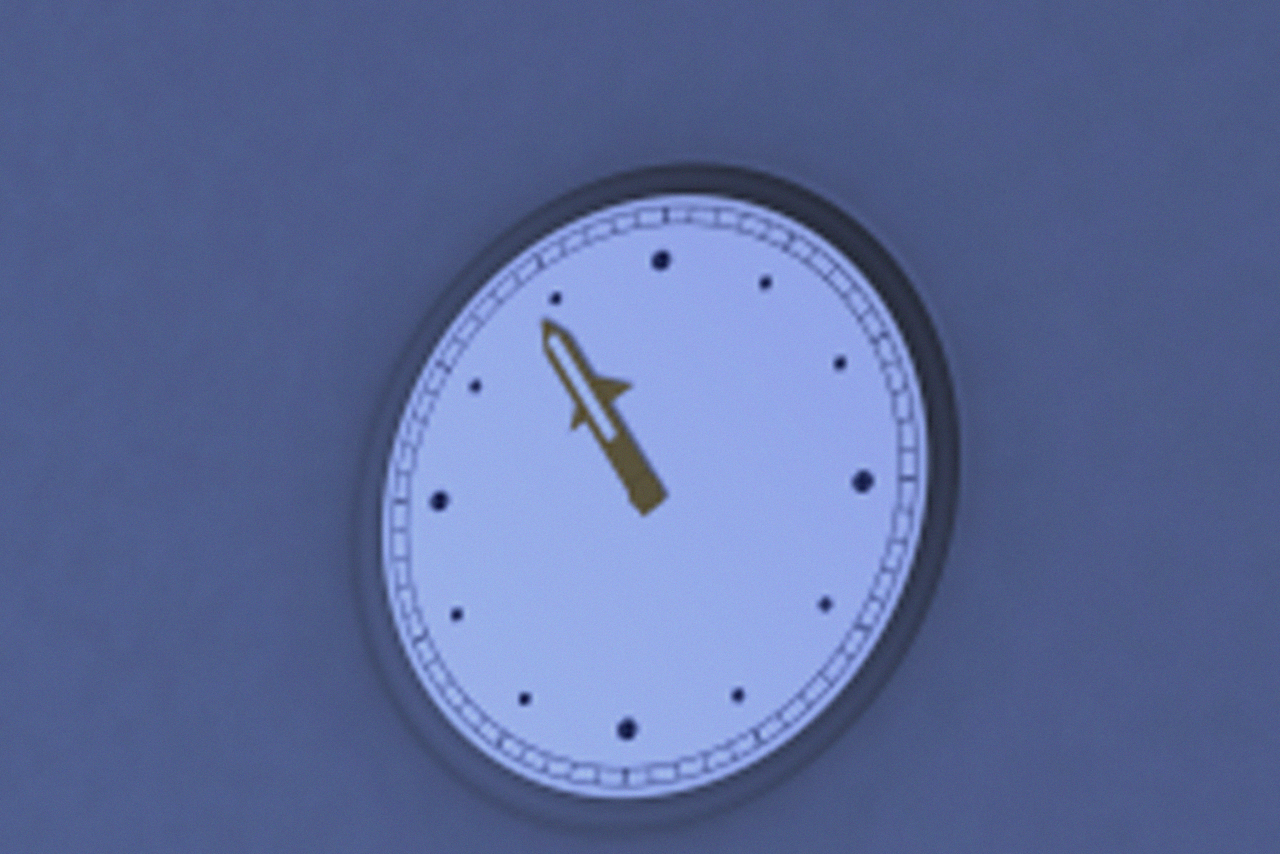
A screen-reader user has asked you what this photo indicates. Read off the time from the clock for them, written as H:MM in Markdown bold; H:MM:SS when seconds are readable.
**10:54**
